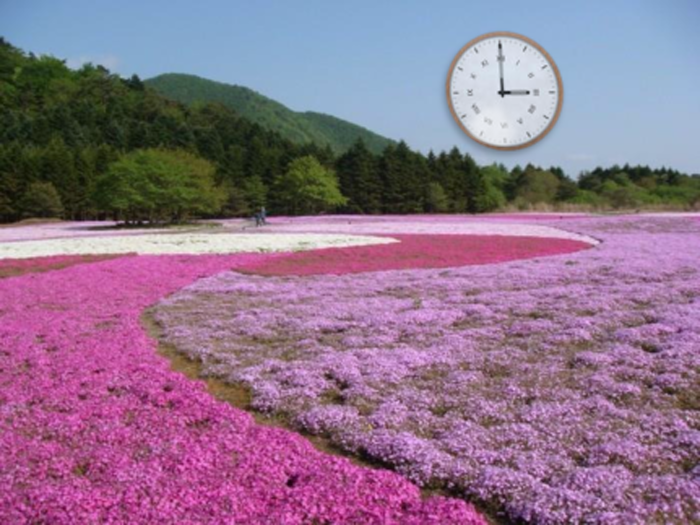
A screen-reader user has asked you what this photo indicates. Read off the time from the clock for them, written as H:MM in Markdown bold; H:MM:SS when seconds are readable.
**3:00**
